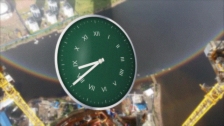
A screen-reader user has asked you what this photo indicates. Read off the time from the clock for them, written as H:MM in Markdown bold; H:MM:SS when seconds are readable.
**8:40**
